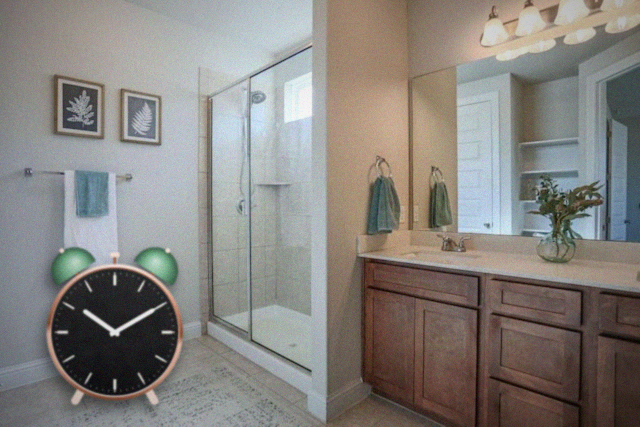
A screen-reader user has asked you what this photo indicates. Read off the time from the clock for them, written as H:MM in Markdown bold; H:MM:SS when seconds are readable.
**10:10**
